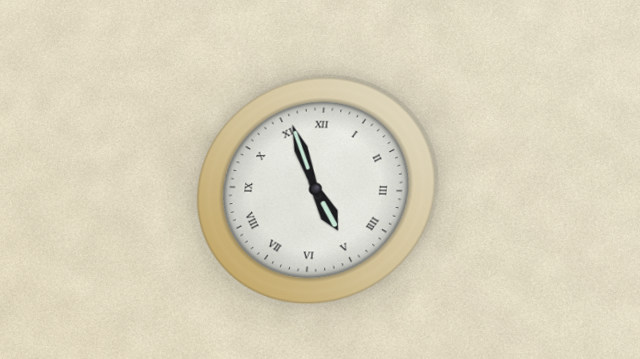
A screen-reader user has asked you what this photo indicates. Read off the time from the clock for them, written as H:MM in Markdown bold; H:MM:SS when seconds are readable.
**4:56**
